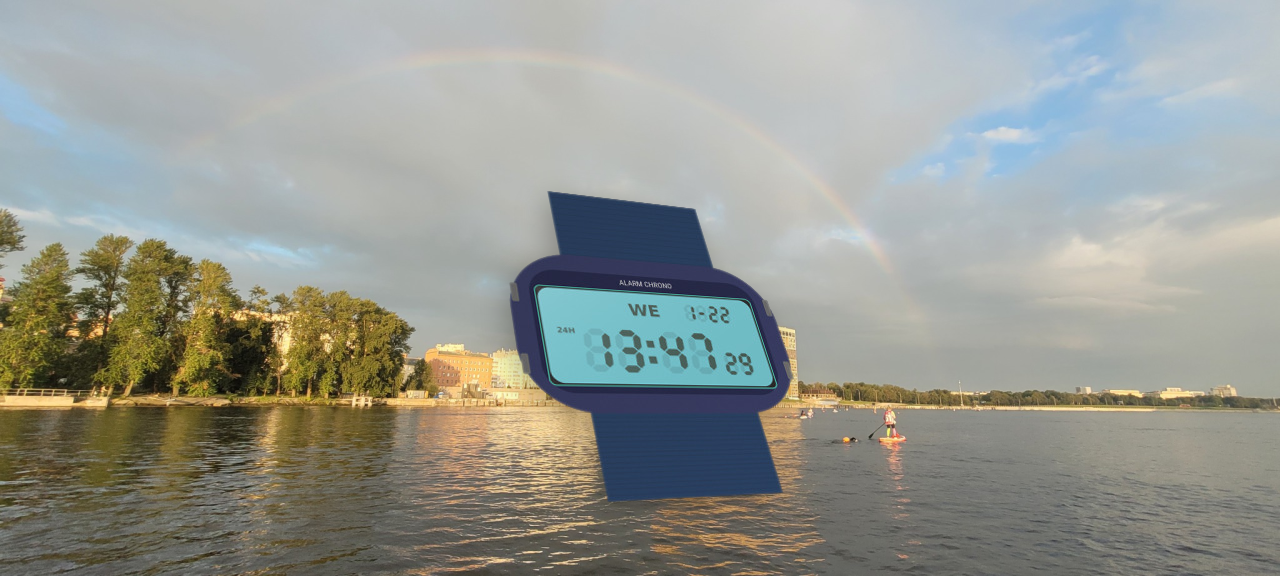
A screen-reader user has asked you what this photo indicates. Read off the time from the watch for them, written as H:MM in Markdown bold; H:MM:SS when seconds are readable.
**13:47:29**
